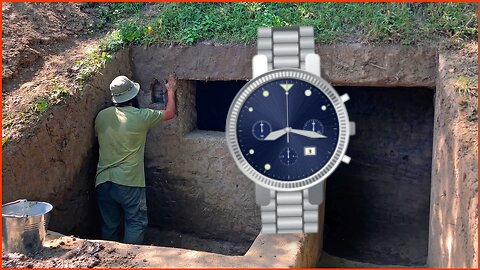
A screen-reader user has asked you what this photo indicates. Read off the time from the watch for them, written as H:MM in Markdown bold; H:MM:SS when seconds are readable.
**8:17**
